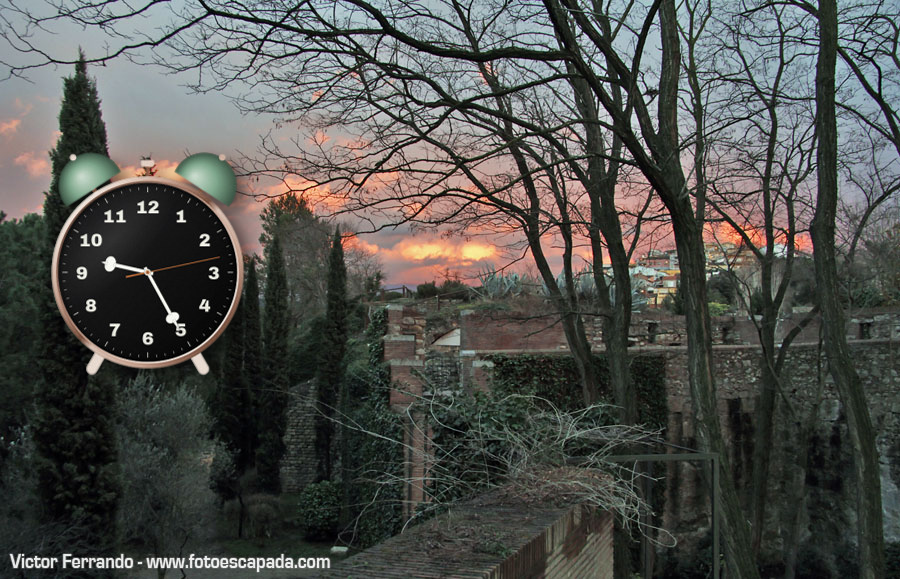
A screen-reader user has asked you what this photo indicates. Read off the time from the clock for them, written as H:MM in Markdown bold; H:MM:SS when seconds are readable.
**9:25:13**
